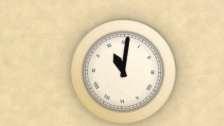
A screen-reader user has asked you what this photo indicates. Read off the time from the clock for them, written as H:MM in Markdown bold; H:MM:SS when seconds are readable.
**11:01**
